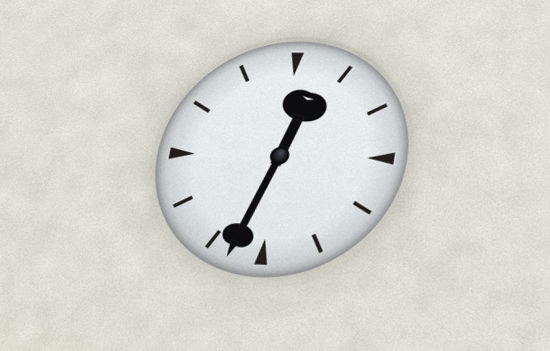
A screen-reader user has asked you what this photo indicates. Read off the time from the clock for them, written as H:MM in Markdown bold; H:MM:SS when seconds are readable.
**12:33**
